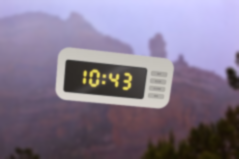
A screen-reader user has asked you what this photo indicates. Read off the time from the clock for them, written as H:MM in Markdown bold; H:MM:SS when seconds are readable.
**10:43**
